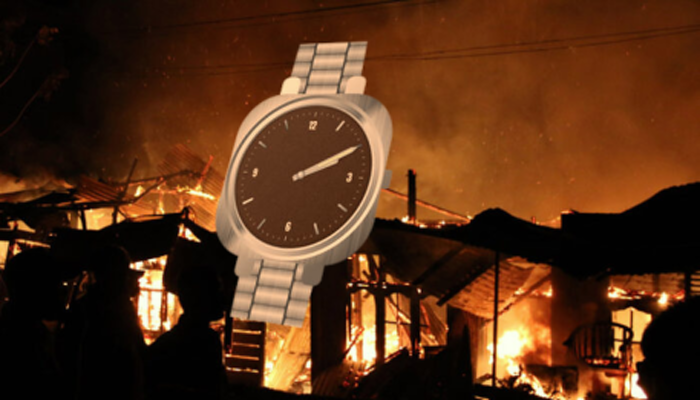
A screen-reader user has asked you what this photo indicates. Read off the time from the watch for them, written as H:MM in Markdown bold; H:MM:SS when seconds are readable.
**2:10**
